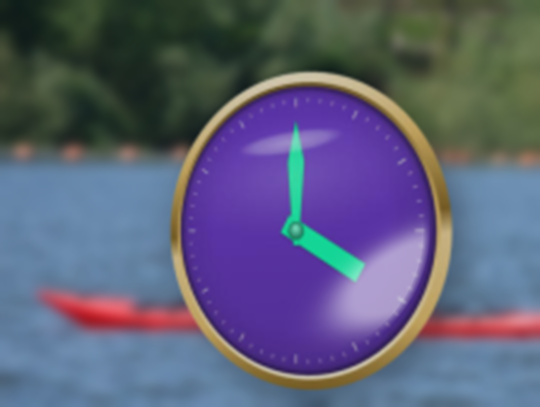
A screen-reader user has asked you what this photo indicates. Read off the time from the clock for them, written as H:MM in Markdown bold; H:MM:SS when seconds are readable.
**4:00**
